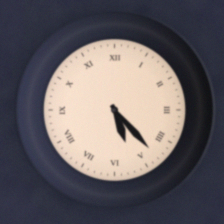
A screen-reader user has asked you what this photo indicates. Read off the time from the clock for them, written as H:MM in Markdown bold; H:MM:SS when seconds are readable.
**5:23**
